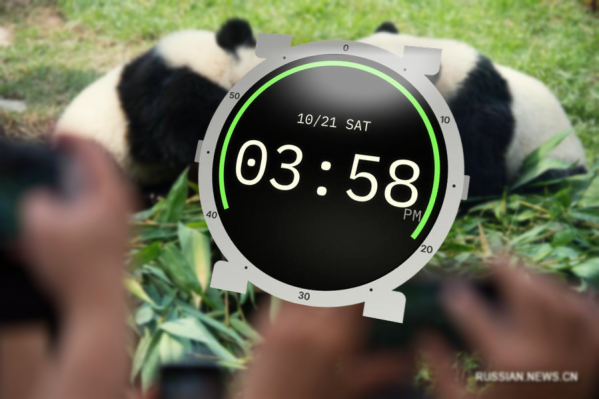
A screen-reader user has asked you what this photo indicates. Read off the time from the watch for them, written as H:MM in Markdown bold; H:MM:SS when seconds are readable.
**3:58**
